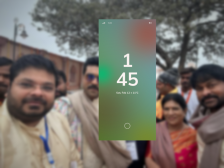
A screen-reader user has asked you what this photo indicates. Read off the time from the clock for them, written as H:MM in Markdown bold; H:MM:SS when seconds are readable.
**1:45**
